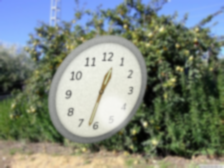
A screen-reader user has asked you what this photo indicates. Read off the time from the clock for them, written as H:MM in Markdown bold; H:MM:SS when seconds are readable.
**12:32**
